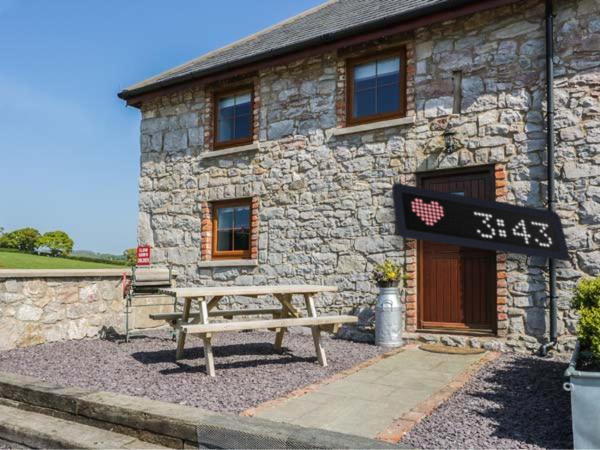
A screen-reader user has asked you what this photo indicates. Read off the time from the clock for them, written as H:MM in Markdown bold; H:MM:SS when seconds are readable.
**3:43**
